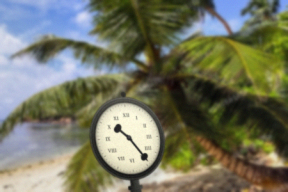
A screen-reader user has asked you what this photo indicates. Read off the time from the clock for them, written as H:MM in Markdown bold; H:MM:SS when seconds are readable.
**10:24**
